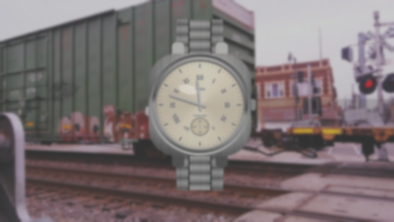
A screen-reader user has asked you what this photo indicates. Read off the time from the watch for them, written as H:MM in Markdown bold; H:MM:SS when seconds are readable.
**11:48**
